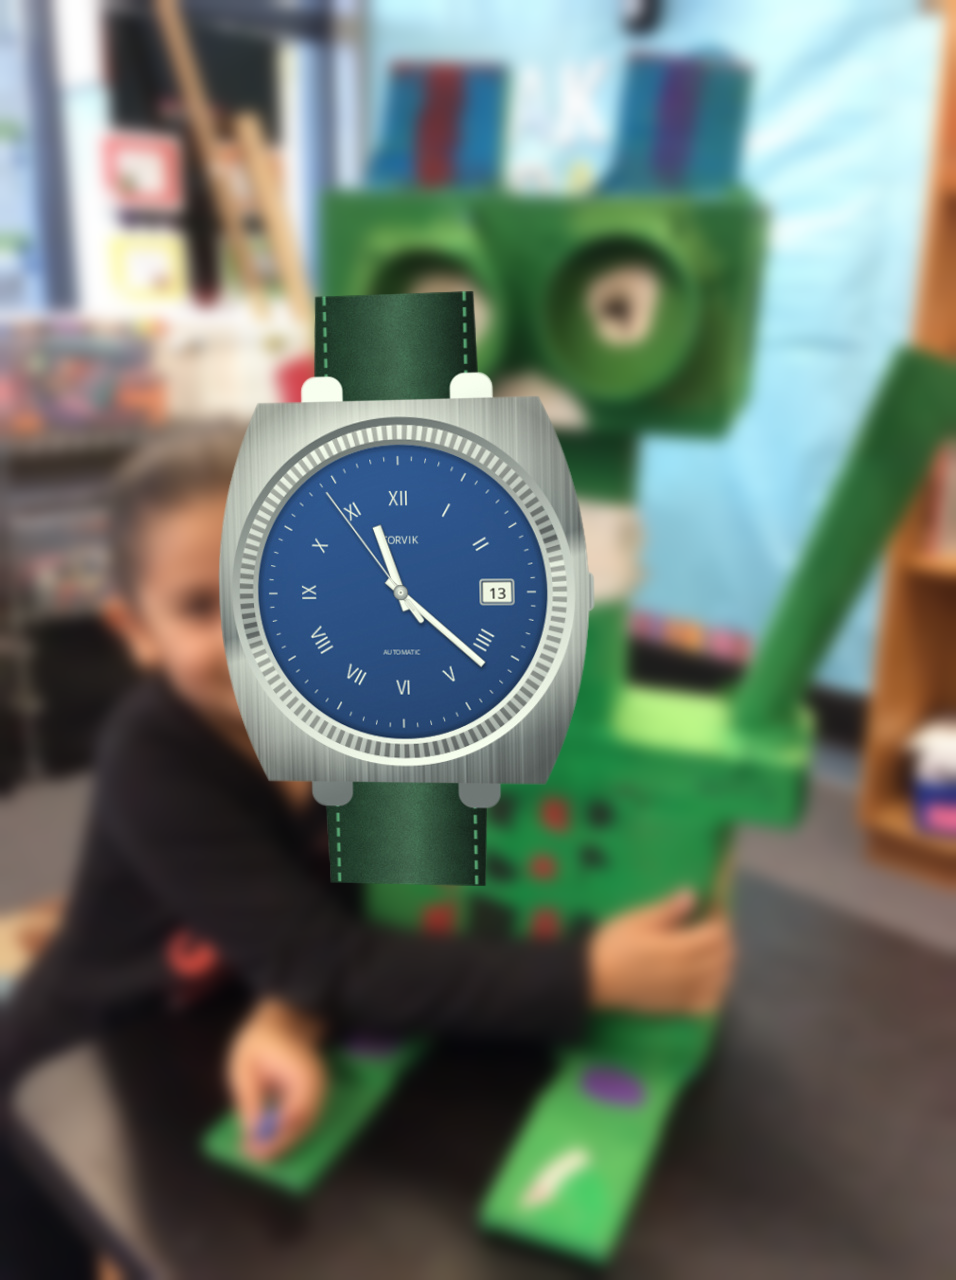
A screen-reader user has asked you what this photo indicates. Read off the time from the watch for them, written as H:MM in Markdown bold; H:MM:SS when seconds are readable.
**11:21:54**
